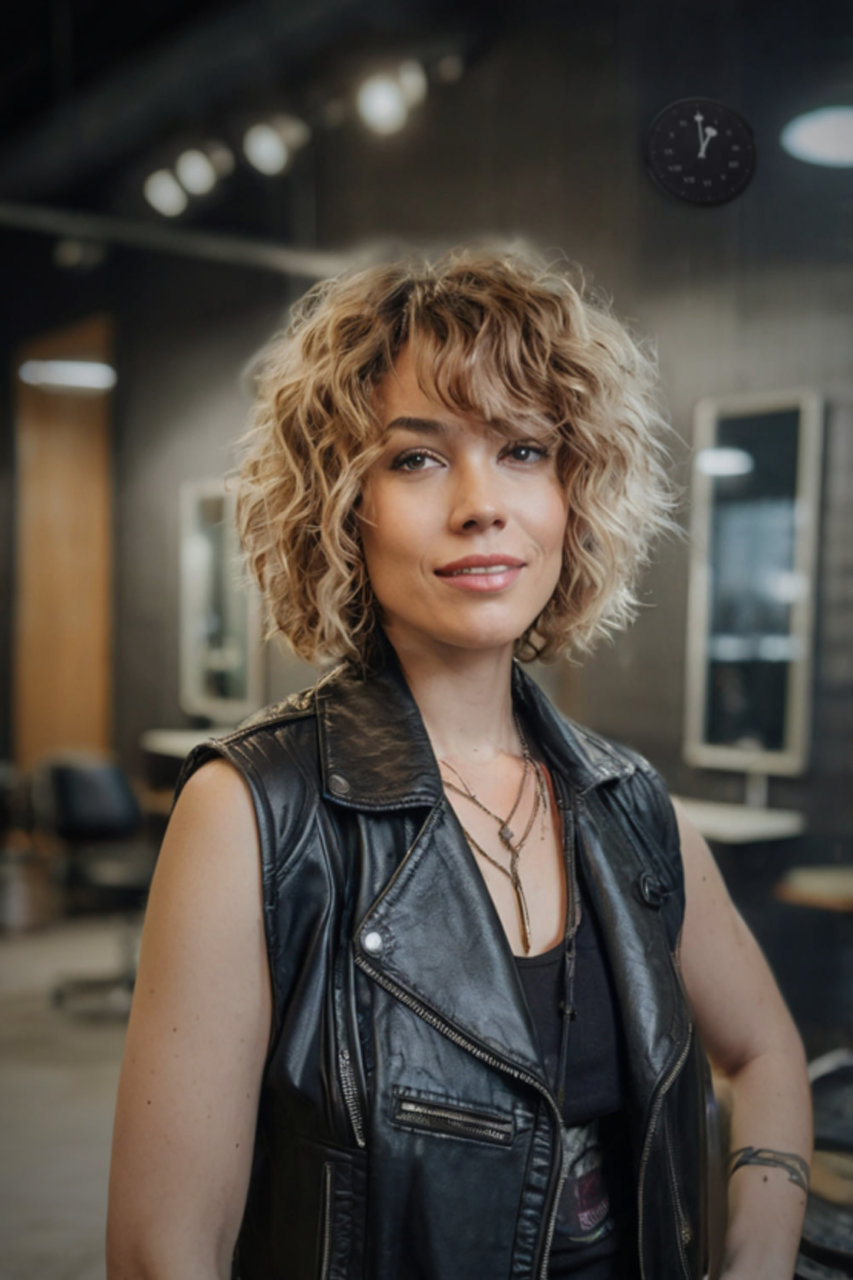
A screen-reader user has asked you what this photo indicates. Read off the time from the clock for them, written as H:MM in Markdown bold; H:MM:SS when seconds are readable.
**1:00**
